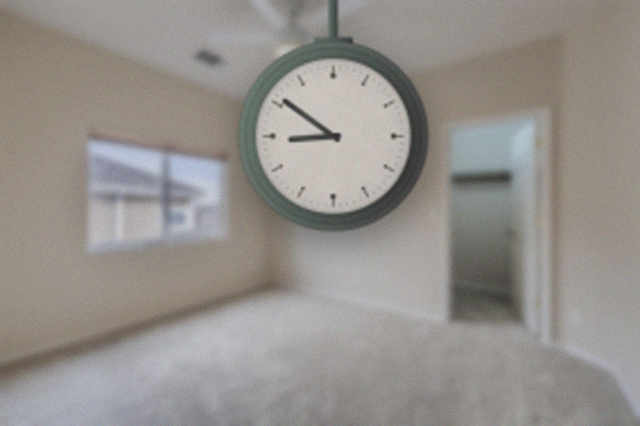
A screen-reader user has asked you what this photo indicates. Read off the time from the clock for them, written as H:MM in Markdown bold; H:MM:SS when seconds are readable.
**8:51**
